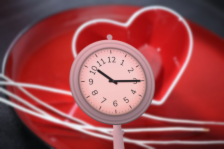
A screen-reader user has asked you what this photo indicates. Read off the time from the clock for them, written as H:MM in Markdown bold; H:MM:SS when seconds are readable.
**10:15**
